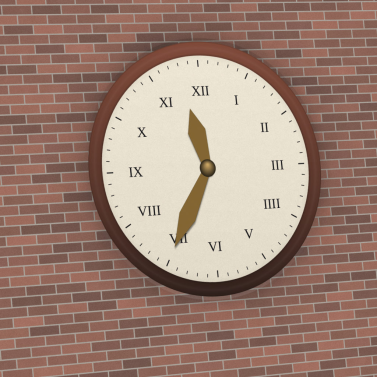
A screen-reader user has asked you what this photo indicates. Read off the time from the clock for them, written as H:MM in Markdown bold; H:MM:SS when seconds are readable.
**11:35**
